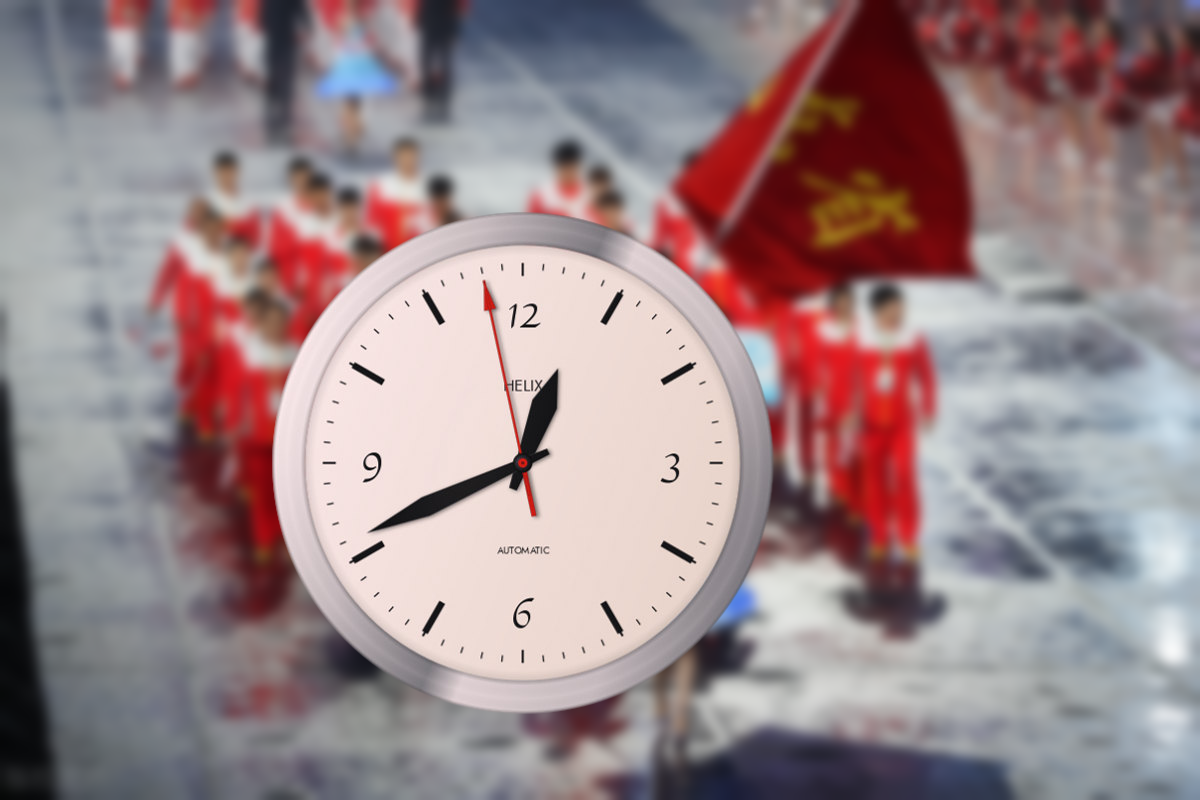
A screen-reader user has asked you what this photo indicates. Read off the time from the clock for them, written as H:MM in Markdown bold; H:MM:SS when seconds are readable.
**12:40:58**
